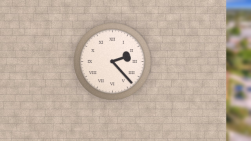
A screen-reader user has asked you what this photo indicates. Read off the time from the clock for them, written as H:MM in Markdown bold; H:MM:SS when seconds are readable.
**2:23**
